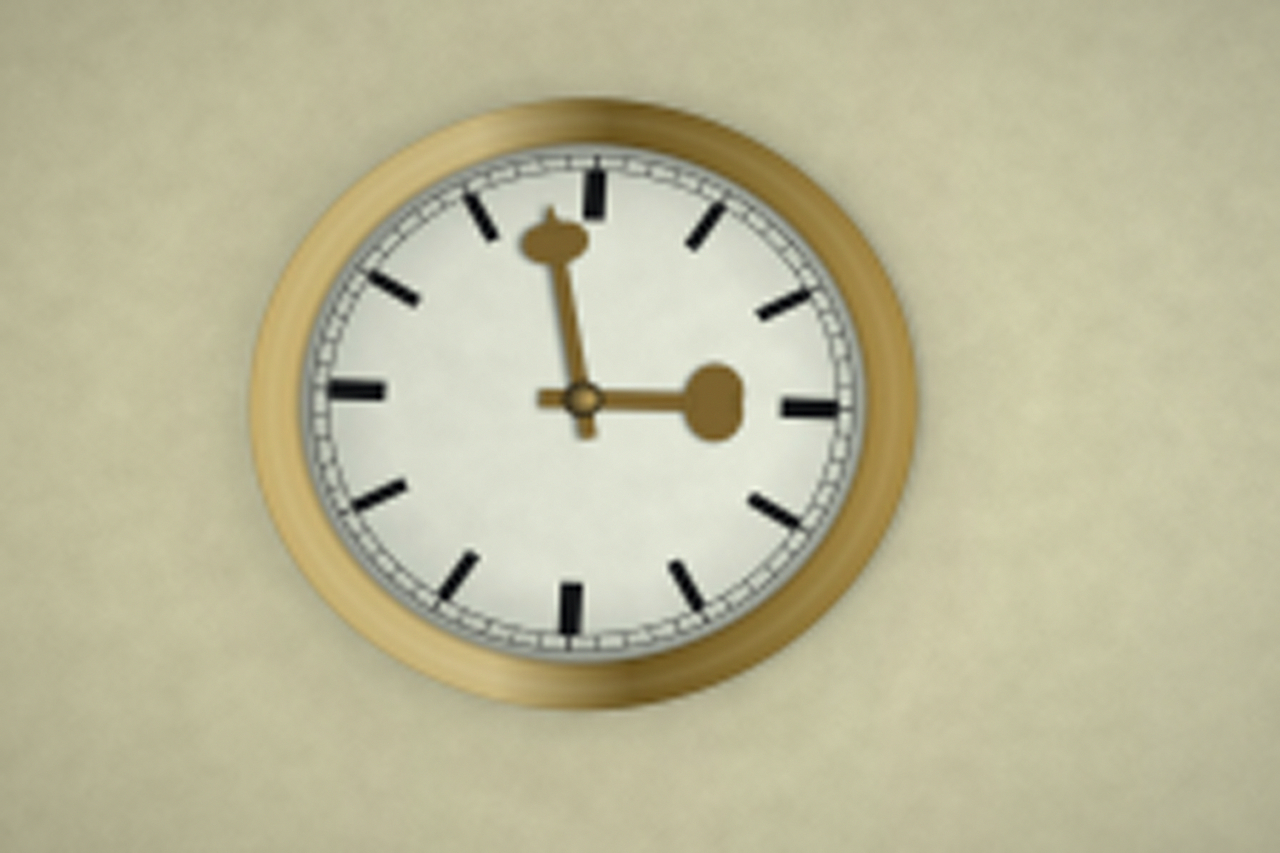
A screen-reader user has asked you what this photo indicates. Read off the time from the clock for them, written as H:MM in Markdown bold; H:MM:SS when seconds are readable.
**2:58**
